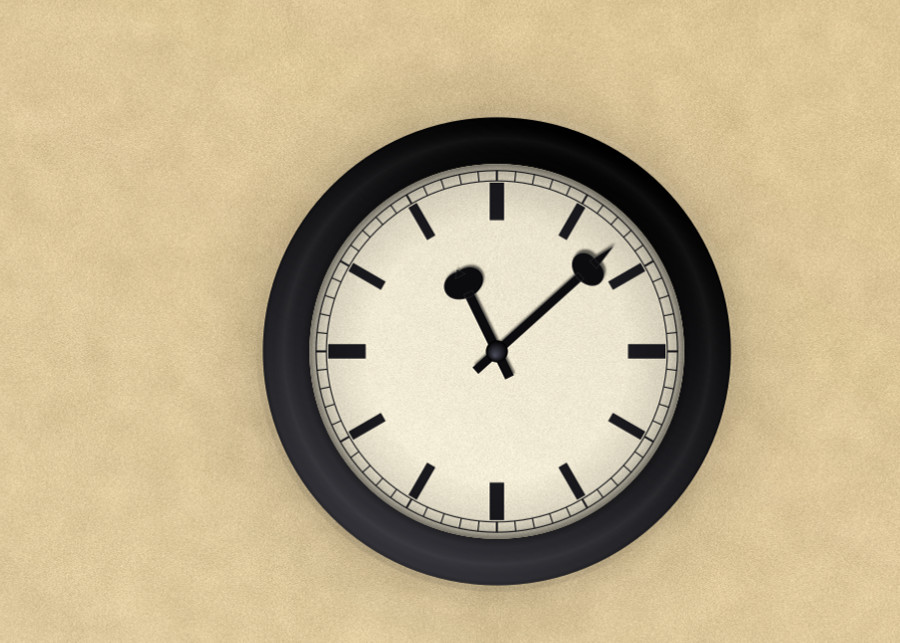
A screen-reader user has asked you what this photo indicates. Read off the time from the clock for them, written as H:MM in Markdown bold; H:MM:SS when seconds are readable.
**11:08**
